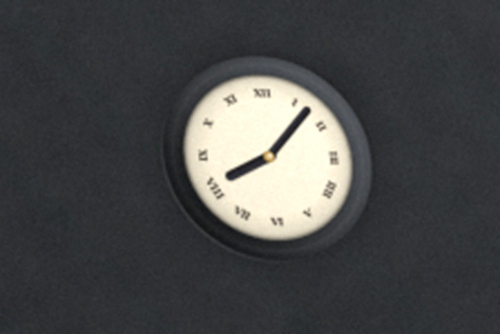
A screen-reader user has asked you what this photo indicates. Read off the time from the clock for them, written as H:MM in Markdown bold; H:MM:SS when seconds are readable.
**8:07**
